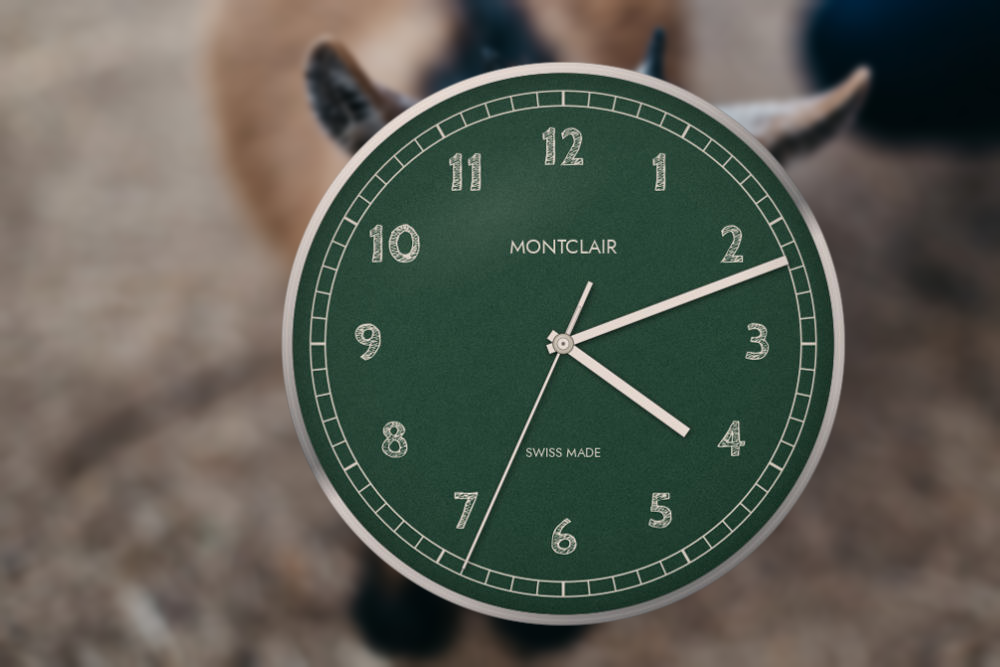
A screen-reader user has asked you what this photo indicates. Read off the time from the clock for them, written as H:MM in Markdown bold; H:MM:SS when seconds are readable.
**4:11:34**
